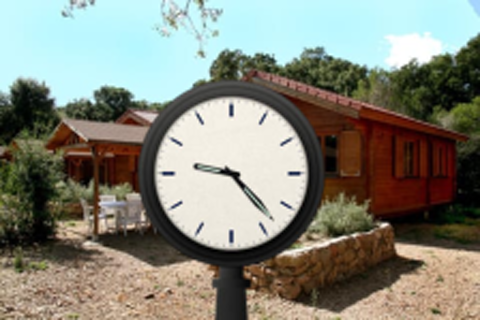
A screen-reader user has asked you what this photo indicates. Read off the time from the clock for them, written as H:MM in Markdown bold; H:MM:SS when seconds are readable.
**9:23**
